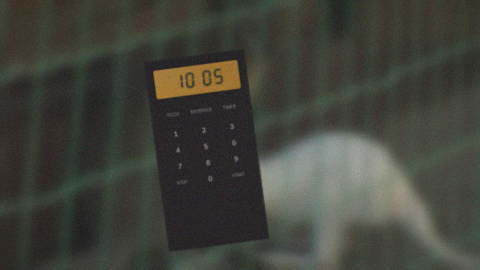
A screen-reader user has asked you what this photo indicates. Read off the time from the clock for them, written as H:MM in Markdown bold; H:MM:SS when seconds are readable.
**10:05**
